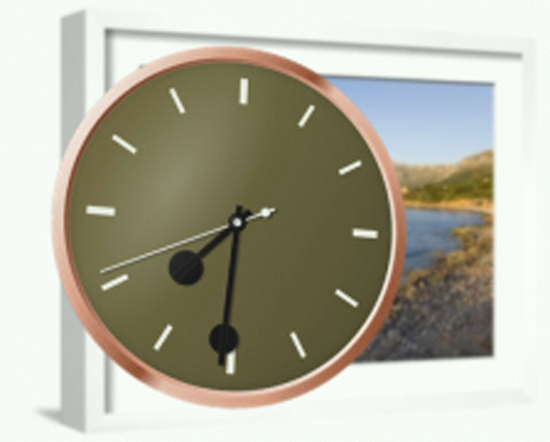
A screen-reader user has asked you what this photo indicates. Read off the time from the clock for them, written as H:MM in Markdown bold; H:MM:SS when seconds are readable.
**7:30:41**
